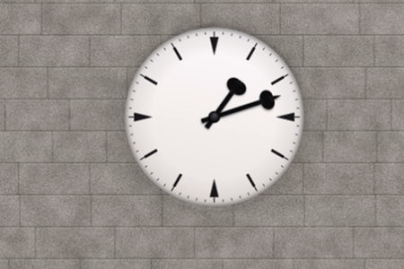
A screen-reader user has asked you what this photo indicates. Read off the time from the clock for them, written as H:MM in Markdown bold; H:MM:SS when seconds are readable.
**1:12**
